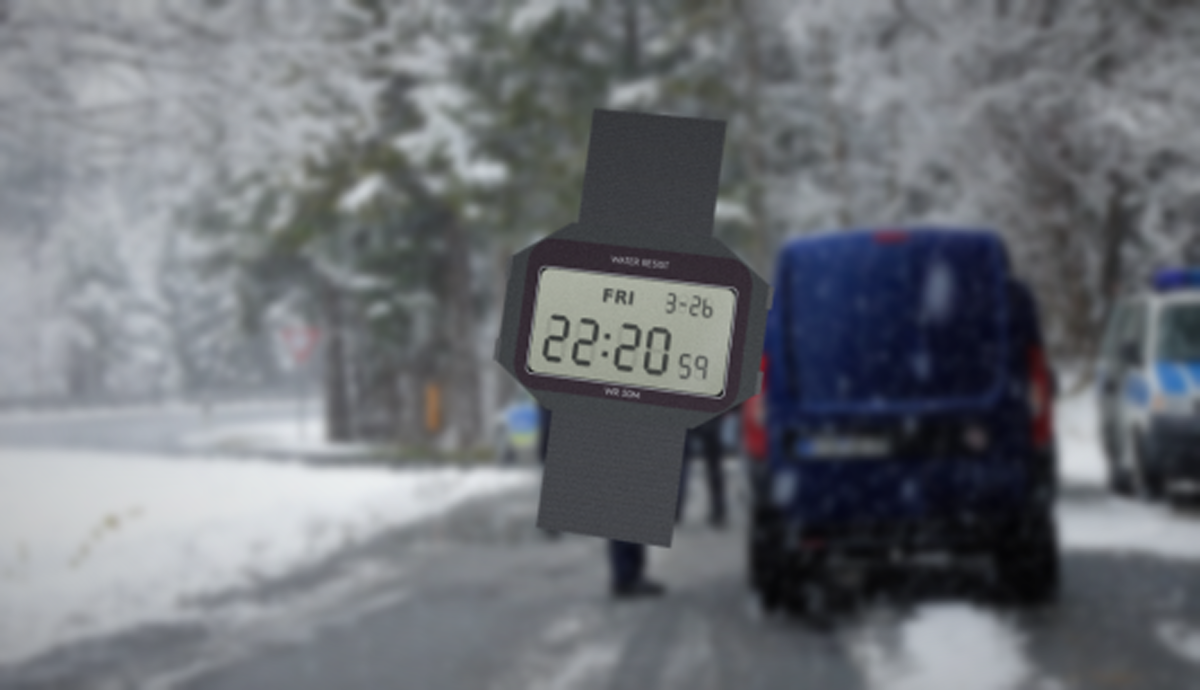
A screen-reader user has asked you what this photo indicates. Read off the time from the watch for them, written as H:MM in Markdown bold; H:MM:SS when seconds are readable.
**22:20:59**
